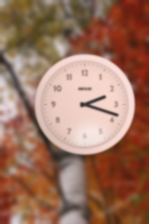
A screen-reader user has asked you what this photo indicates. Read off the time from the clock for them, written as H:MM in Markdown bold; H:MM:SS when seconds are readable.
**2:18**
